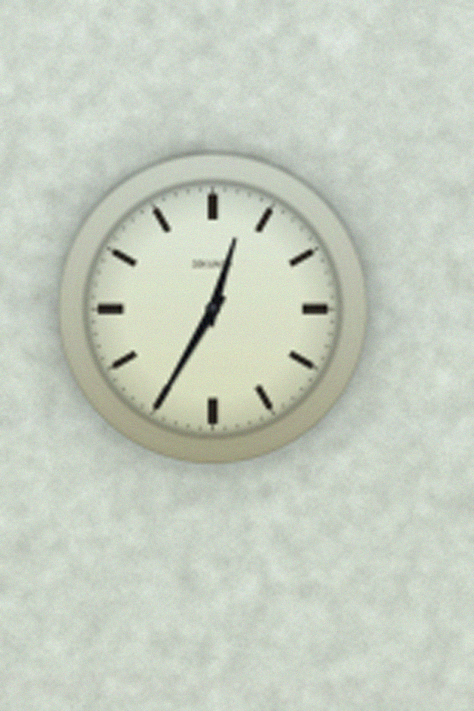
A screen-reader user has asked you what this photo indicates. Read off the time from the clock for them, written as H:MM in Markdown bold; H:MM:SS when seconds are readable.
**12:35**
